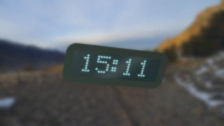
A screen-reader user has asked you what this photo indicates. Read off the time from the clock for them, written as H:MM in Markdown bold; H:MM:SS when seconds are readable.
**15:11**
